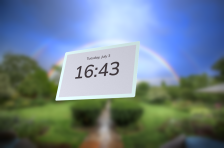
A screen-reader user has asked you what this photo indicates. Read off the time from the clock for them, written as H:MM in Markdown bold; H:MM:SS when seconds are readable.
**16:43**
